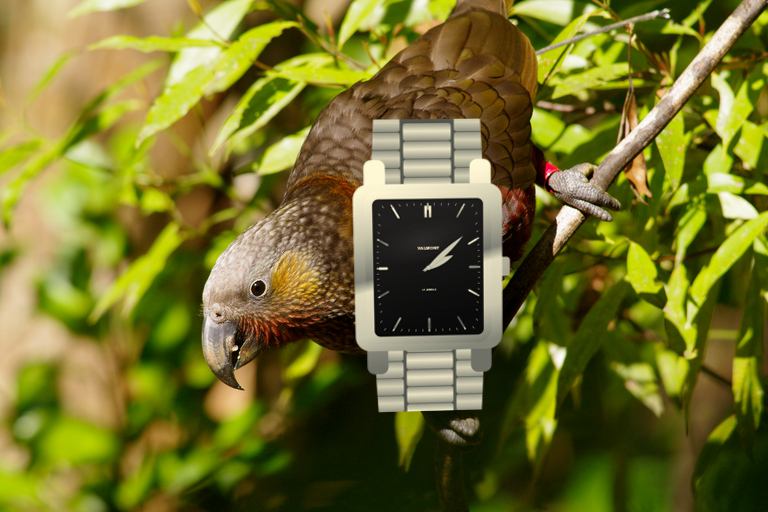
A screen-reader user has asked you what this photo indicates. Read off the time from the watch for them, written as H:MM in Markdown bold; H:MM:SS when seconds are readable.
**2:08**
